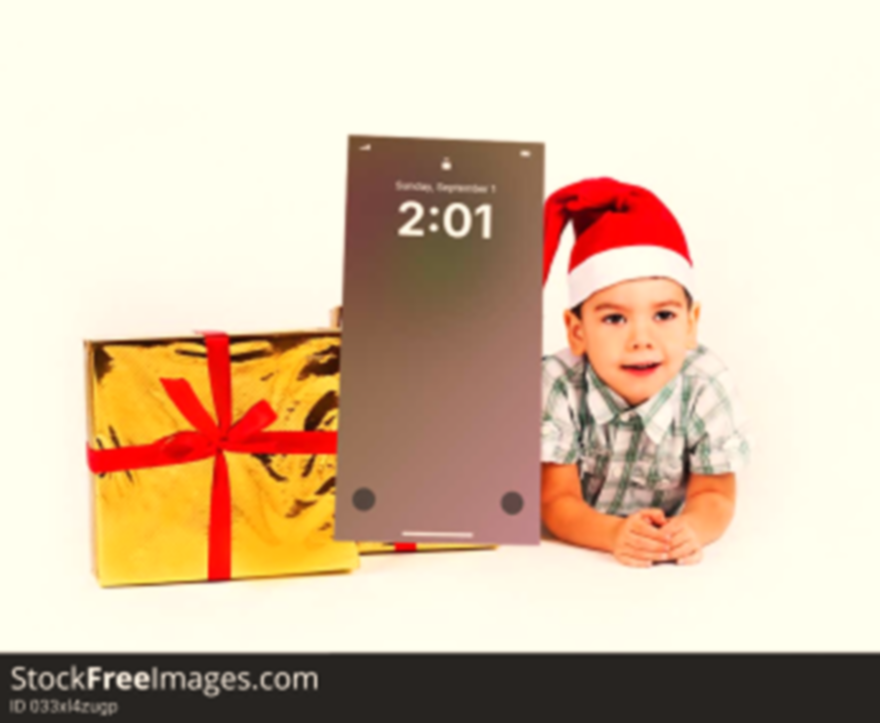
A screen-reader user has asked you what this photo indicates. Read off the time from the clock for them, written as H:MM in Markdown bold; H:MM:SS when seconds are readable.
**2:01**
